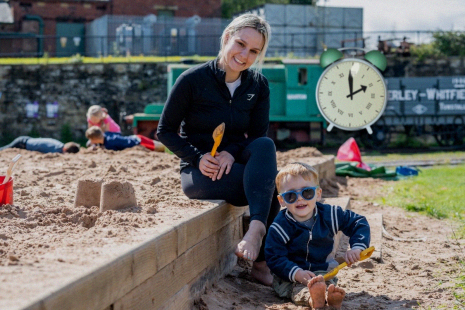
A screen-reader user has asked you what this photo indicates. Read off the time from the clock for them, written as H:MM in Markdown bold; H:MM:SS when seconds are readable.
**1:59**
